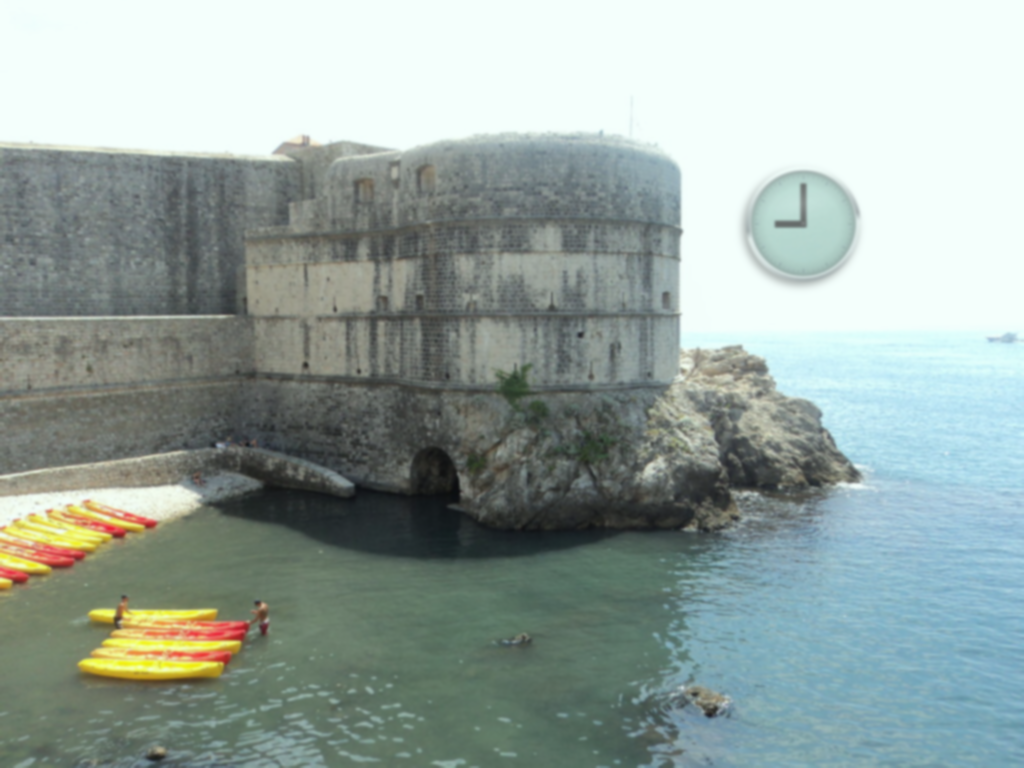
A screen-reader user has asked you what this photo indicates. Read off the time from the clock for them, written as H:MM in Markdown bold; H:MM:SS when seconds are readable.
**9:00**
